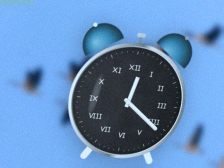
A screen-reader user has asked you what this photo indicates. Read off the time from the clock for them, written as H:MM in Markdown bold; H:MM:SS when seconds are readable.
**12:21**
